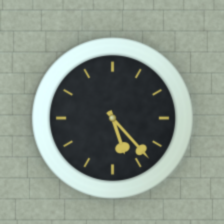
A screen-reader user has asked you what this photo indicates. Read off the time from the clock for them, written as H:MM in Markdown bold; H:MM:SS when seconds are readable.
**5:23**
